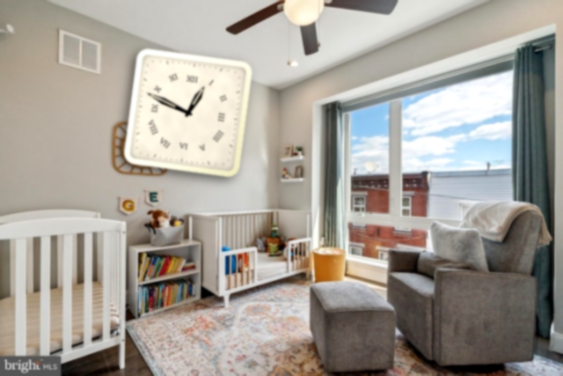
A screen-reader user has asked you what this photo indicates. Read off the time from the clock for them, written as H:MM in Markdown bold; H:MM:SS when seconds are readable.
**12:48**
